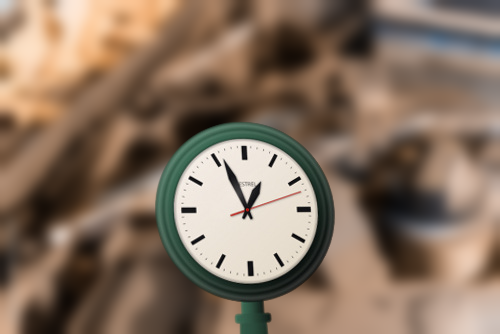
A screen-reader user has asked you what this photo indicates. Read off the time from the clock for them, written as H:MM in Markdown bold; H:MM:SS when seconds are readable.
**12:56:12**
